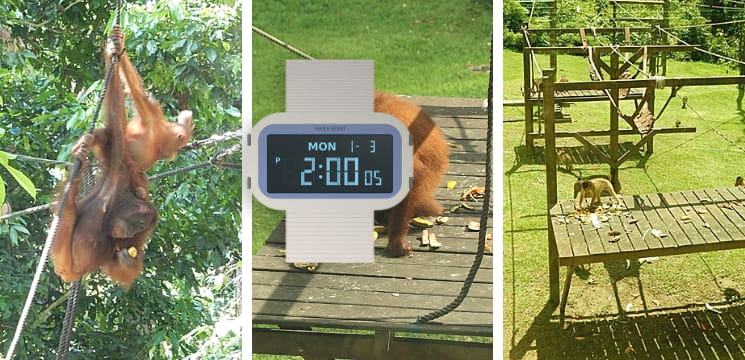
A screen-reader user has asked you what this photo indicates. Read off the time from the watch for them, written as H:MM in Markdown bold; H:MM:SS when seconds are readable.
**2:00:05**
